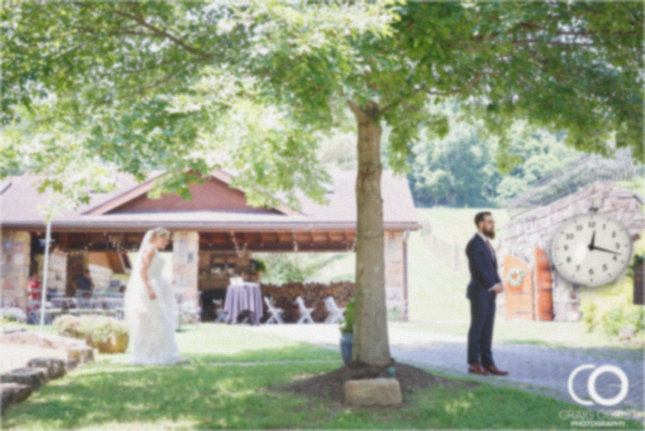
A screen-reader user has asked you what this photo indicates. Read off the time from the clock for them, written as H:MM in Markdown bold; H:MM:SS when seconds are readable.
**12:18**
